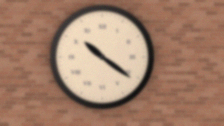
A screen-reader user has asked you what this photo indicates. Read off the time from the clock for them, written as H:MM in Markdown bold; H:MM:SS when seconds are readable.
**10:21**
